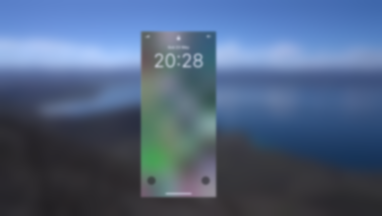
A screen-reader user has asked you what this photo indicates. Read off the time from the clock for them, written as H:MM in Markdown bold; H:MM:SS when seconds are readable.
**20:28**
